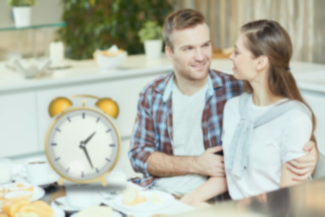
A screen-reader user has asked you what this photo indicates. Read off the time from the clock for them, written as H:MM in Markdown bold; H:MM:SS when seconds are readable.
**1:26**
